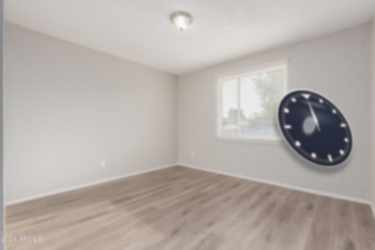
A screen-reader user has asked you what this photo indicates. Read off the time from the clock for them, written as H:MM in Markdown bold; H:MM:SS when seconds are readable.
**12:00**
